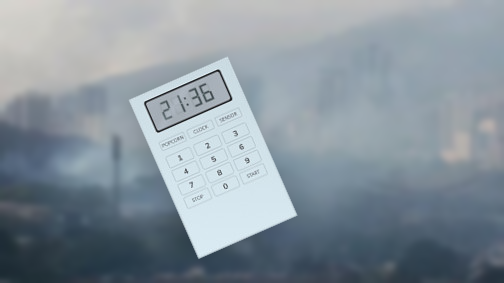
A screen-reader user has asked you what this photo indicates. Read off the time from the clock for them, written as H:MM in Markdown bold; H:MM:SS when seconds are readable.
**21:36**
